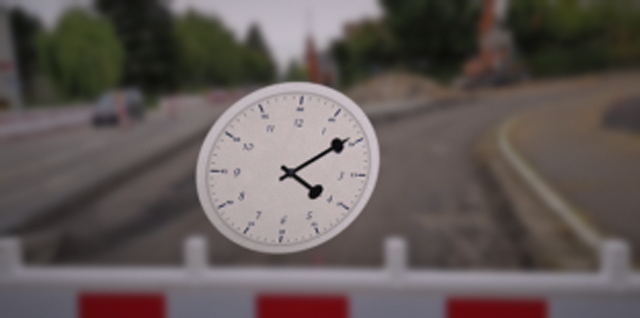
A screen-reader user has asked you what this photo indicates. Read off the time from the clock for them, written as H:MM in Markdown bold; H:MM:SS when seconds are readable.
**4:09**
